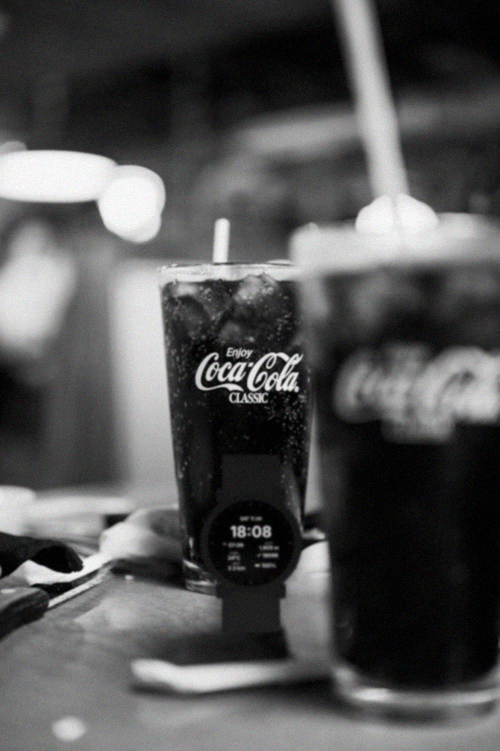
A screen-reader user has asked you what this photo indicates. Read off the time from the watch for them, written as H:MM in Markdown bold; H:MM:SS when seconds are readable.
**18:08**
